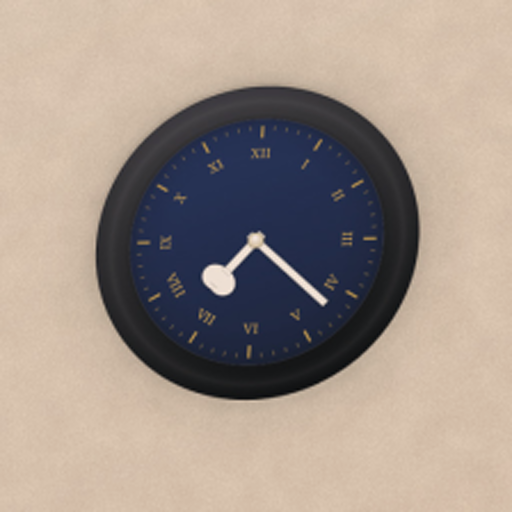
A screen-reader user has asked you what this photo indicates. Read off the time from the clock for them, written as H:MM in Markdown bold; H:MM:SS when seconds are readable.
**7:22**
